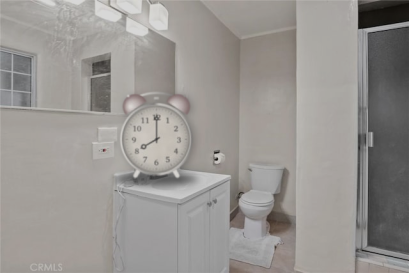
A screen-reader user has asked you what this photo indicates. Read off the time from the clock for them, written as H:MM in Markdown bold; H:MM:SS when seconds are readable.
**8:00**
